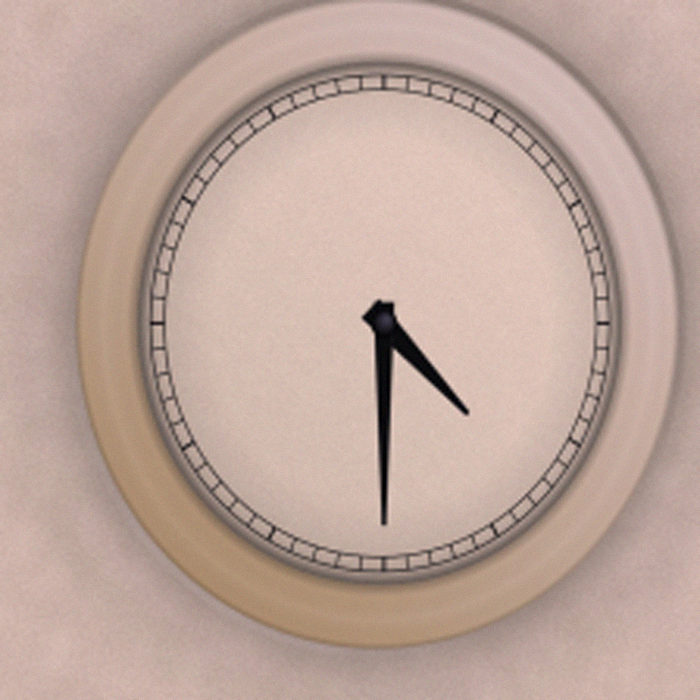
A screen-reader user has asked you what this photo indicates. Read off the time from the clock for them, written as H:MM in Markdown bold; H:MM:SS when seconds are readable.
**4:30**
